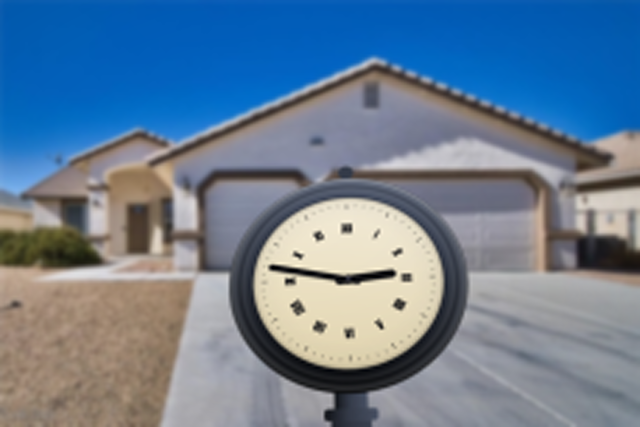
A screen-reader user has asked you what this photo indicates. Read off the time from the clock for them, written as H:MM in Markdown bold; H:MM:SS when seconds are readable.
**2:47**
